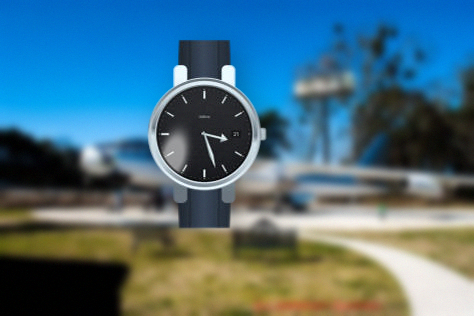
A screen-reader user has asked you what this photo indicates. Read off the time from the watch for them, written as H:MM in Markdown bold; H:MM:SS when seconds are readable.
**3:27**
